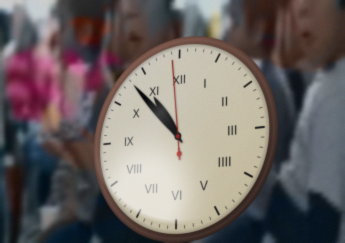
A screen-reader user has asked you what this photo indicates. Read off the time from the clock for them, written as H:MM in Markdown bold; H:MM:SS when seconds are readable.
**10:52:59**
